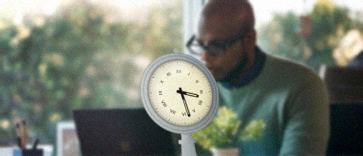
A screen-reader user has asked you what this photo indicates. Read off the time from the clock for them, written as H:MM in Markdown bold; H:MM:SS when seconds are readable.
**3:28**
